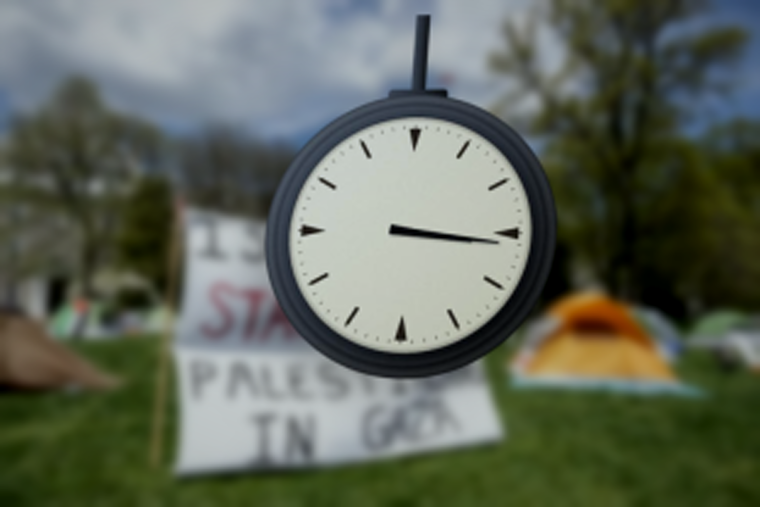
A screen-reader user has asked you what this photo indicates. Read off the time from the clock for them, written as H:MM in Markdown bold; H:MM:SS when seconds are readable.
**3:16**
